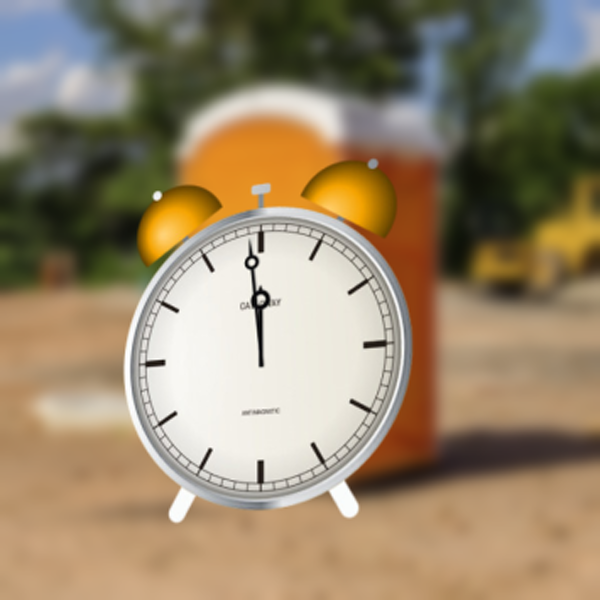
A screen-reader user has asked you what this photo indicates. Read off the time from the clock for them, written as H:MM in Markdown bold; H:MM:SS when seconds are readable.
**11:59**
